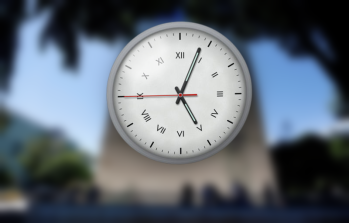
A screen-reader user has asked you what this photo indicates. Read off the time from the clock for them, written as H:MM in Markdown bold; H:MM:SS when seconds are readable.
**5:03:45**
